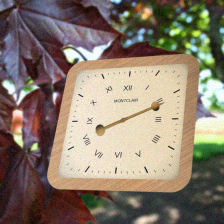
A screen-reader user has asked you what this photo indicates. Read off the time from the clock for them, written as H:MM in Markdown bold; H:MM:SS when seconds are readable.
**8:11**
